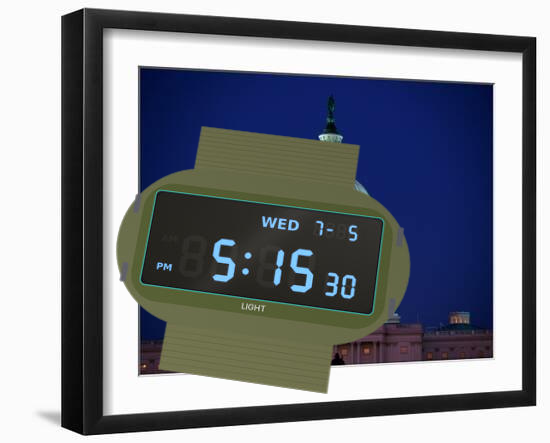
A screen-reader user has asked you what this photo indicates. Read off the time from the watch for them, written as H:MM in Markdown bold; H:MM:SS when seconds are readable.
**5:15:30**
